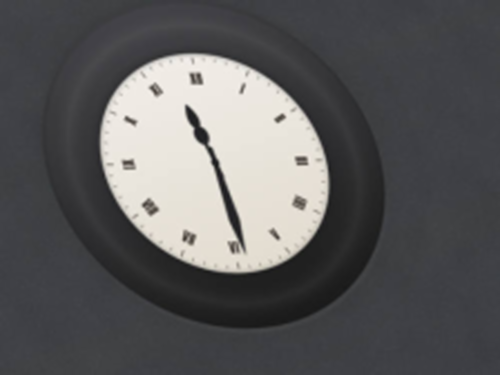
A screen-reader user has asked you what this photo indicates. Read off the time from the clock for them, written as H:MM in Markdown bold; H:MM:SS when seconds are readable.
**11:29**
